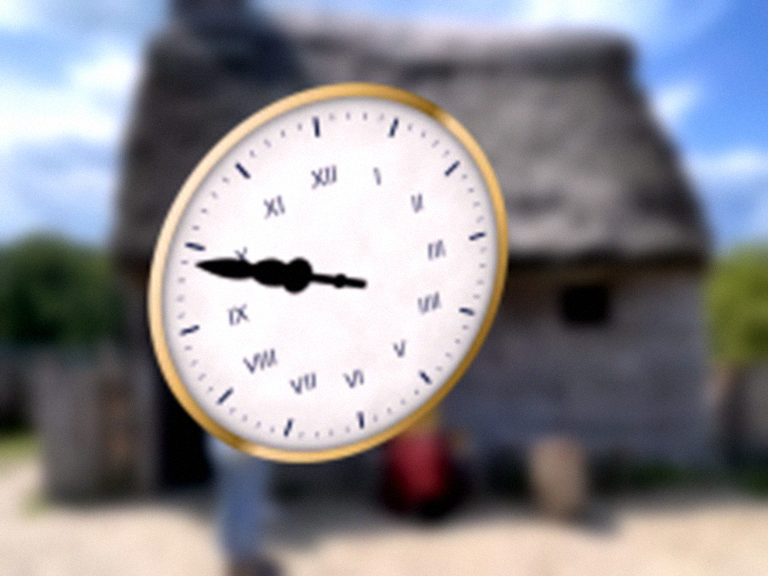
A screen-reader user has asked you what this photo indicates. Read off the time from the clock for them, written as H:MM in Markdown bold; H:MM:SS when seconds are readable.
**9:49**
